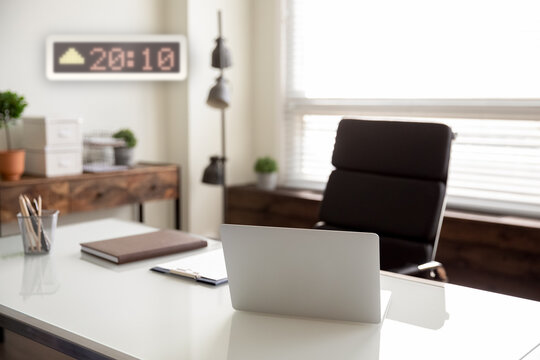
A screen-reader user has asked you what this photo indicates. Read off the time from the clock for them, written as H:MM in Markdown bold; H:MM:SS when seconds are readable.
**20:10**
